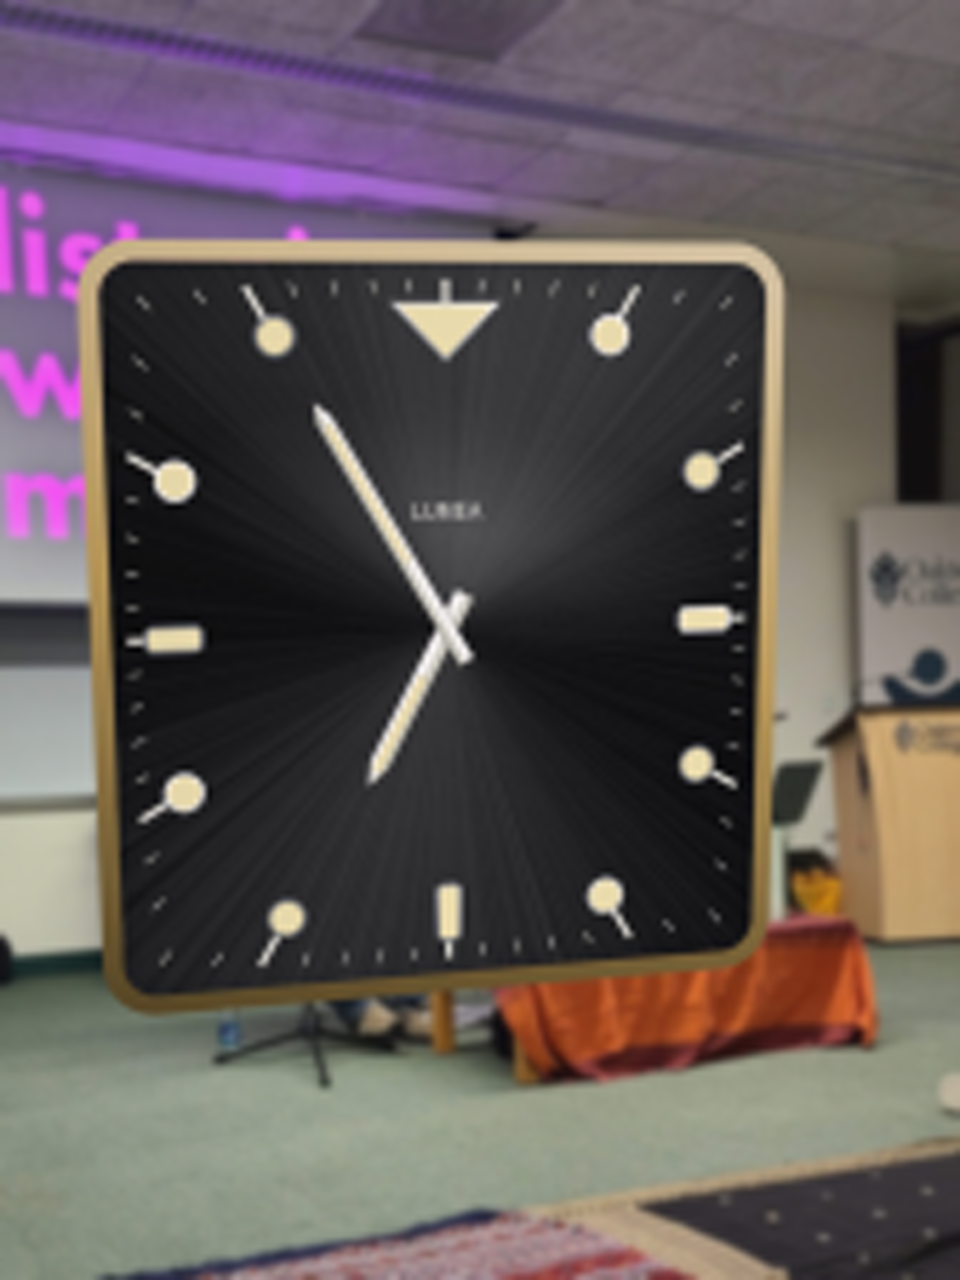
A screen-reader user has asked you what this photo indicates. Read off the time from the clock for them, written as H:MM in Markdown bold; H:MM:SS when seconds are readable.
**6:55**
